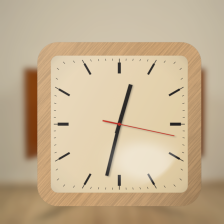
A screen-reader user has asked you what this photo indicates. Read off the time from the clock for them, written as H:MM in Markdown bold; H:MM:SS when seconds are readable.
**12:32:17**
